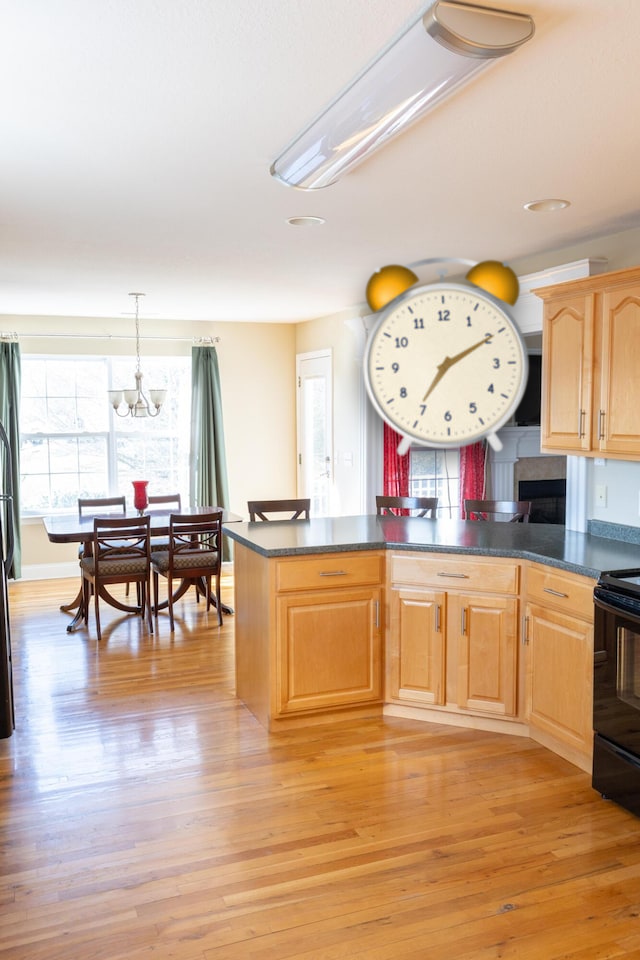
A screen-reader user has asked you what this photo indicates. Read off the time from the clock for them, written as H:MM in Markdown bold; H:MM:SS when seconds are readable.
**7:10**
